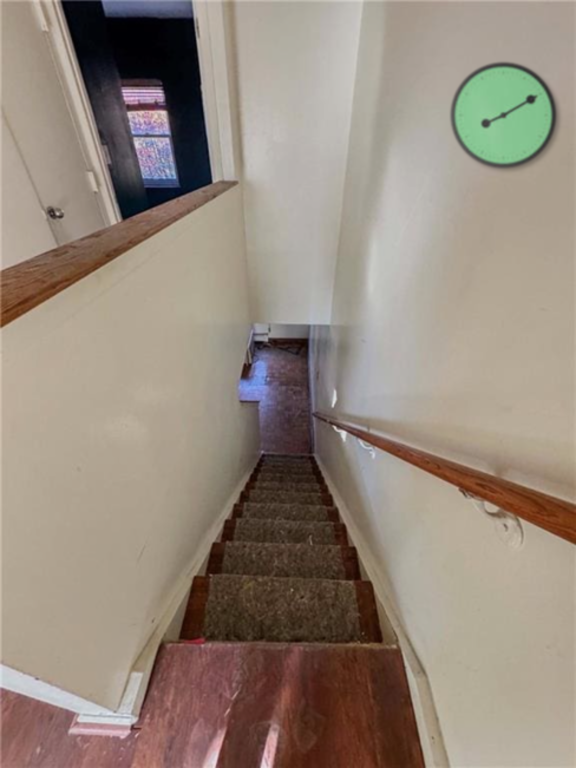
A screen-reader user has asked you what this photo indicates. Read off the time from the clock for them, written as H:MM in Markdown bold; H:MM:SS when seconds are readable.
**8:10**
